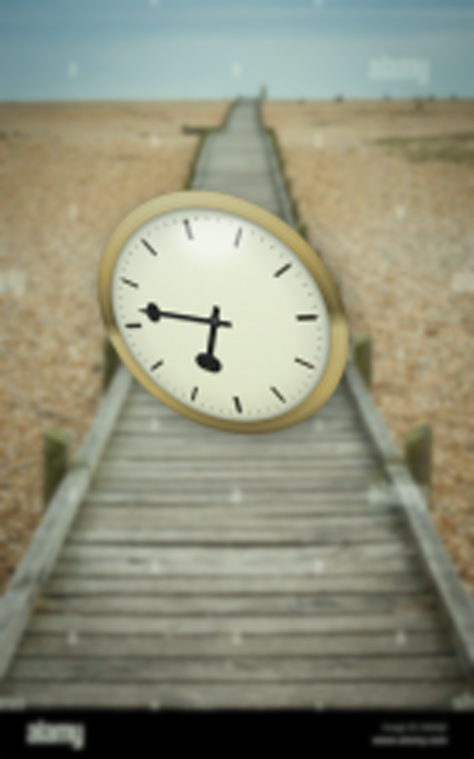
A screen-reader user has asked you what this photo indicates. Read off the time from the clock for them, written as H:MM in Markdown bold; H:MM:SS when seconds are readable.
**6:47**
